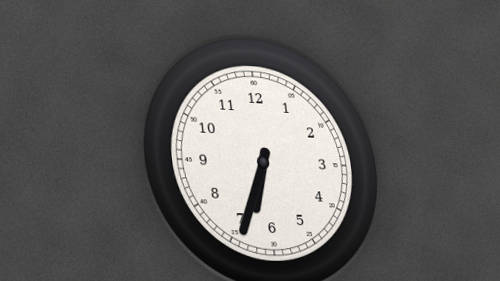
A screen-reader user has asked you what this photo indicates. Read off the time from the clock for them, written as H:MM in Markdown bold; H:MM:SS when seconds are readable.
**6:34**
